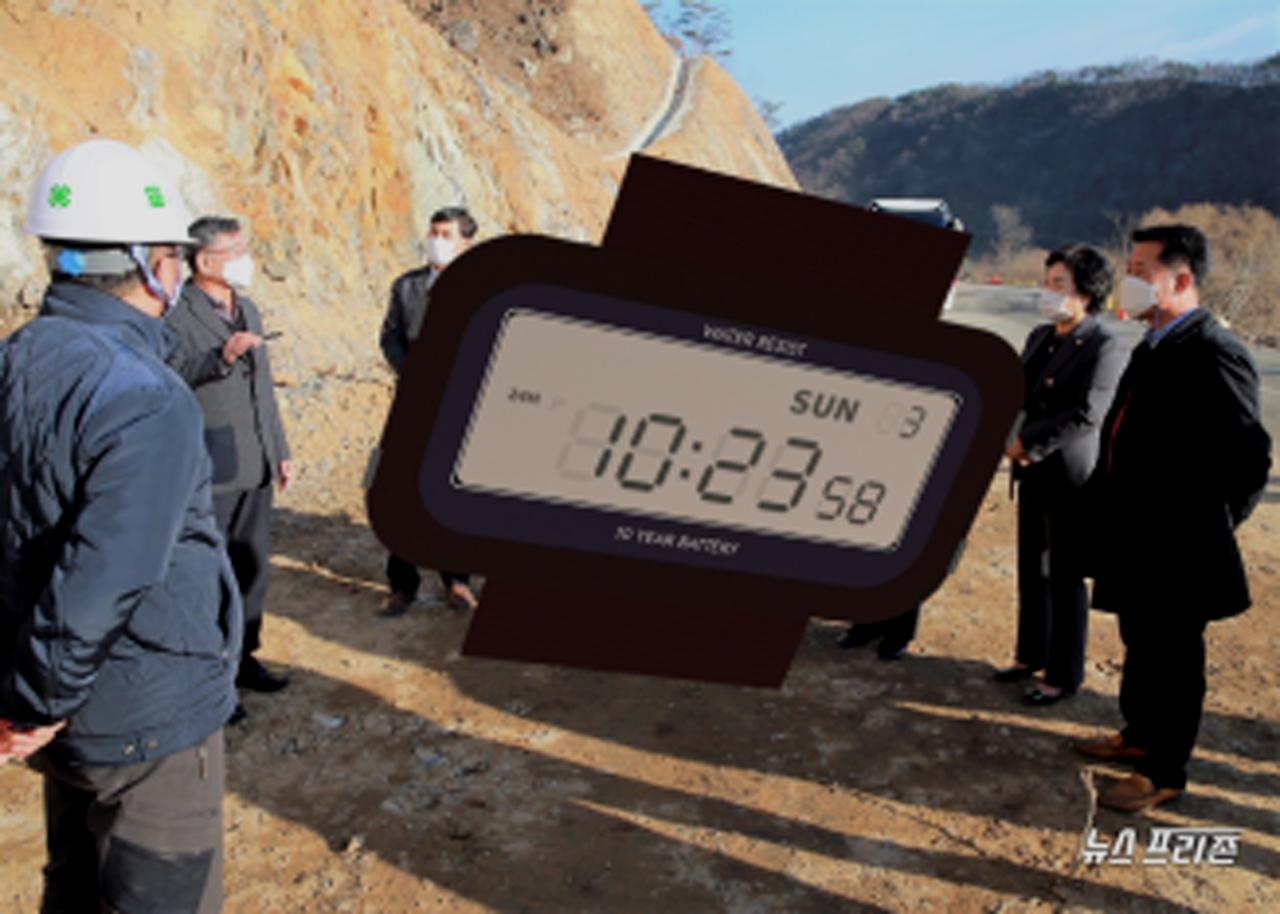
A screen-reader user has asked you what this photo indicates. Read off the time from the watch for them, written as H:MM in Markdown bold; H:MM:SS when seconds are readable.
**10:23:58**
